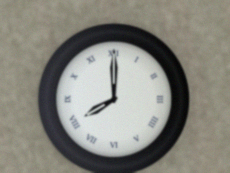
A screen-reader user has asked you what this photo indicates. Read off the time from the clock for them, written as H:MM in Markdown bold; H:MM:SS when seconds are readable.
**8:00**
